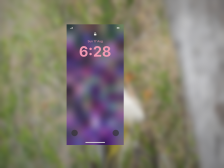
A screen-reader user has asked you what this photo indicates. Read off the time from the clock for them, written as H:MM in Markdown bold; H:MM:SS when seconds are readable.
**6:28**
